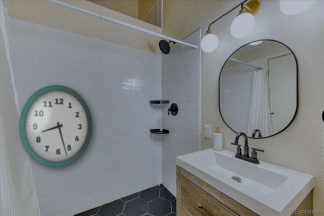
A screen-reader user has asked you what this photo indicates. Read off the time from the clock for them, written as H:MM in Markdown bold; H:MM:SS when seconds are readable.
**8:27**
